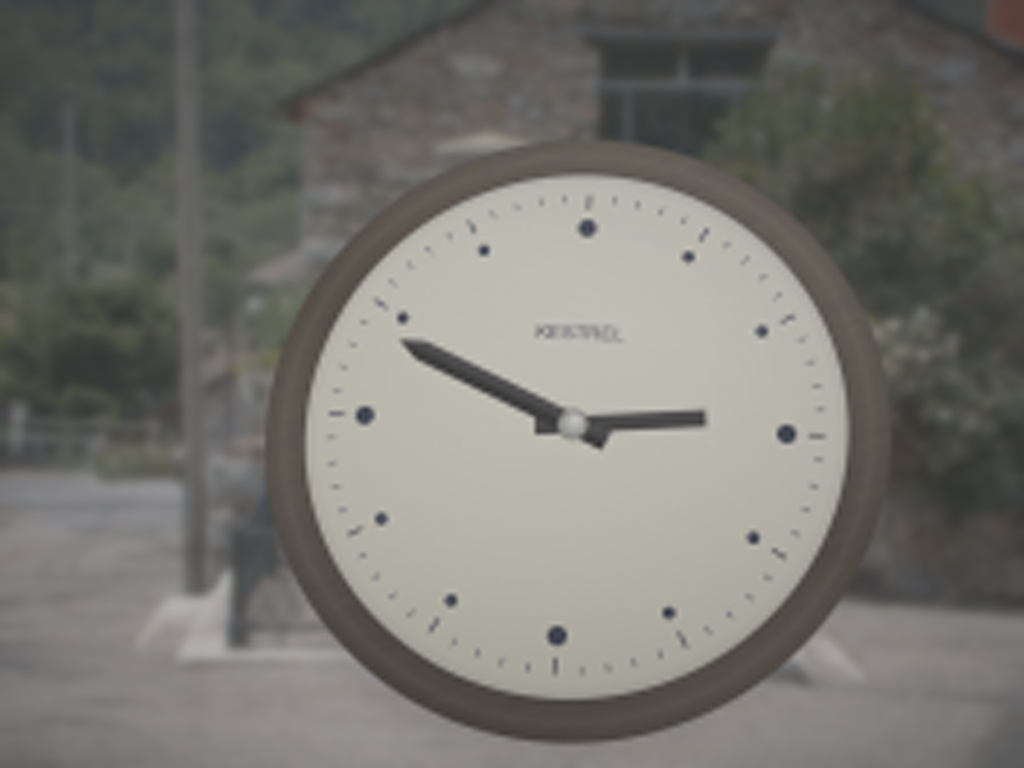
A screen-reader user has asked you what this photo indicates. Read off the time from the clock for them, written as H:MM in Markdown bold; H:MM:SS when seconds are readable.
**2:49**
